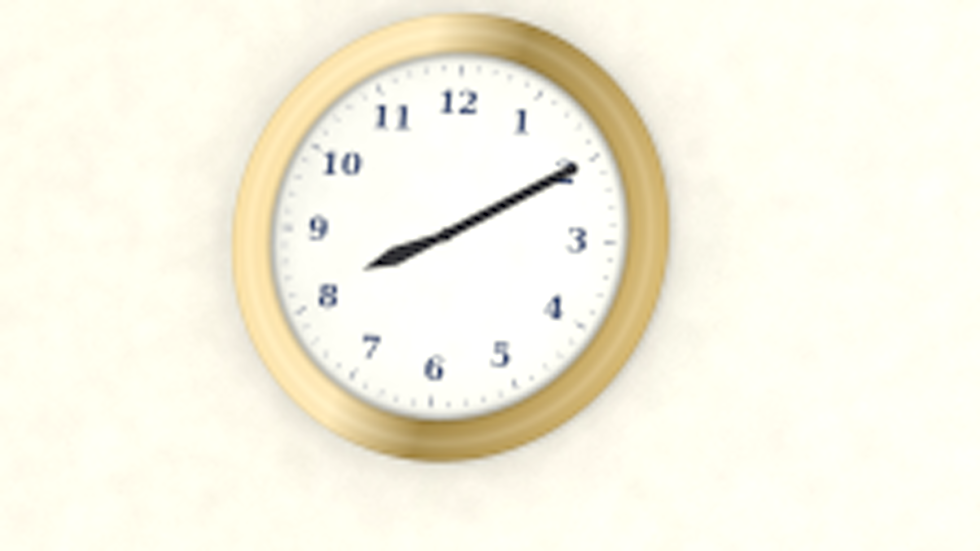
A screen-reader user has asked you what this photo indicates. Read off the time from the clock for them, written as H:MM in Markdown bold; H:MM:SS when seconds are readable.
**8:10**
